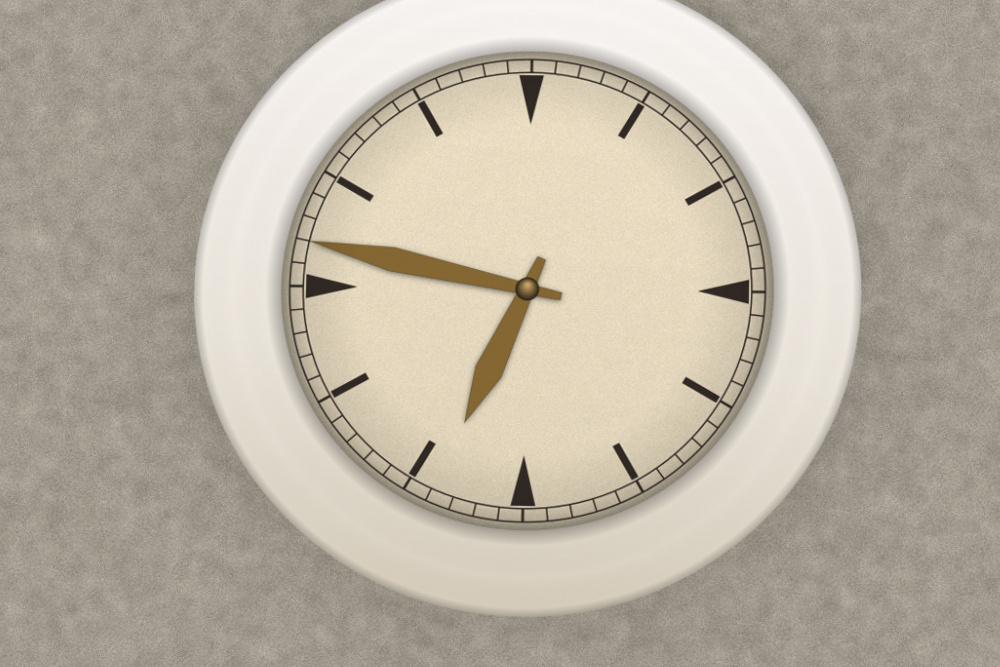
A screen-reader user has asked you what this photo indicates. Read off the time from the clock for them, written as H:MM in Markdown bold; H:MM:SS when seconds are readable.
**6:47**
